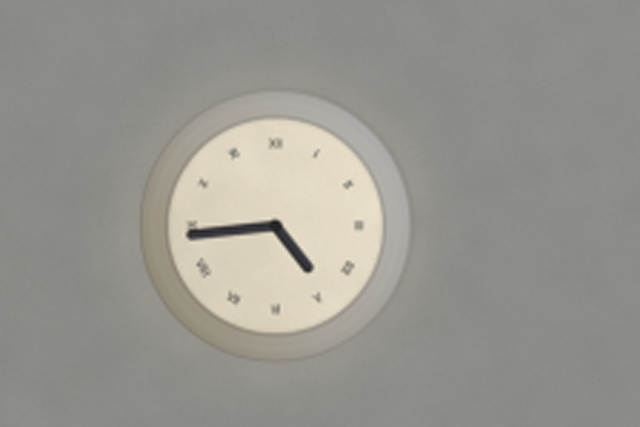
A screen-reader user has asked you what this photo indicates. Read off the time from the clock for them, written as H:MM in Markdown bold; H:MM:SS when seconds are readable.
**4:44**
